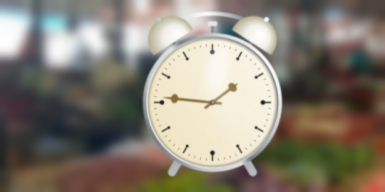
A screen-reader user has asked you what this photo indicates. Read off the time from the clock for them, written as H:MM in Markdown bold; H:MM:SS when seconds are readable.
**1:46**
